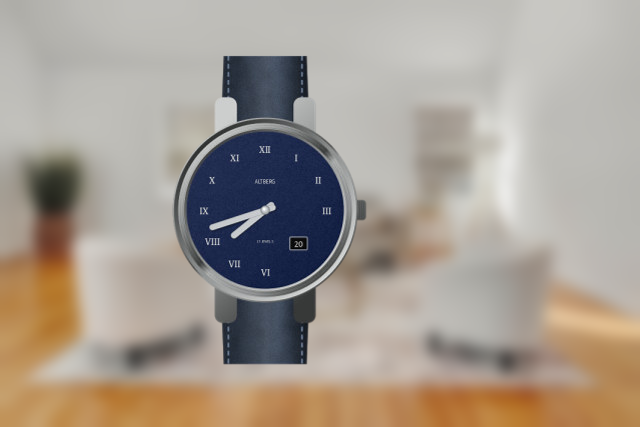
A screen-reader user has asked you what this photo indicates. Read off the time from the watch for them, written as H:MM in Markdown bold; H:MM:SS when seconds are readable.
**7:42**
